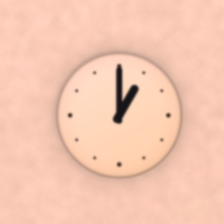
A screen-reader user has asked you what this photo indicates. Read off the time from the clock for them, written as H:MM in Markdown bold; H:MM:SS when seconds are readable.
**1:00**
